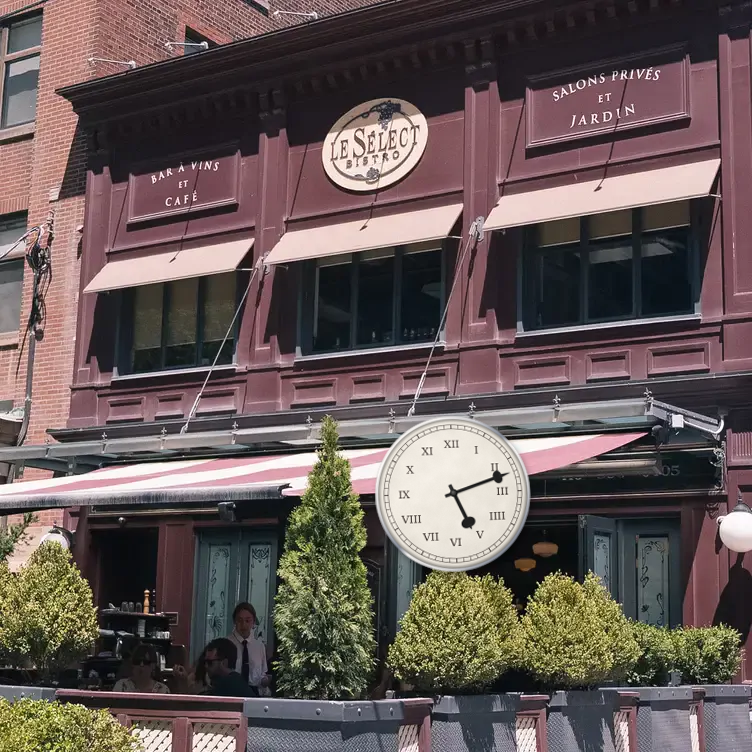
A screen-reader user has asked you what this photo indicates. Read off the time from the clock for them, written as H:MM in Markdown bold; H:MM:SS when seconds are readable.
**5:12**
